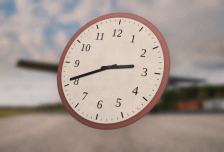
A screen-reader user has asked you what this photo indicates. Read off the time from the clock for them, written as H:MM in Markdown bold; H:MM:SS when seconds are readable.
**2:41**
